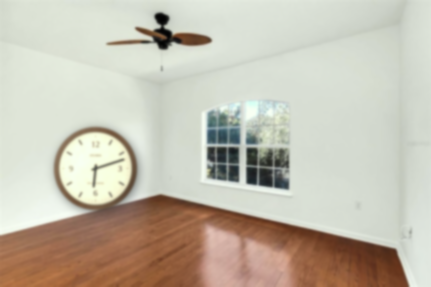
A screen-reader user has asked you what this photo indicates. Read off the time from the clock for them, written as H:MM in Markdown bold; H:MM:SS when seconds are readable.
**6:12**
